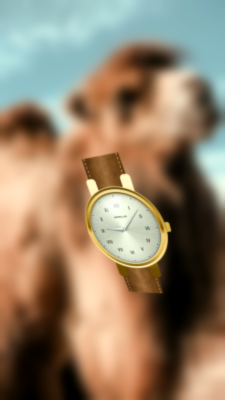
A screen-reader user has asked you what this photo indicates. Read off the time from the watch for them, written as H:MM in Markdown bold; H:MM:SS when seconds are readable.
**9:08**
